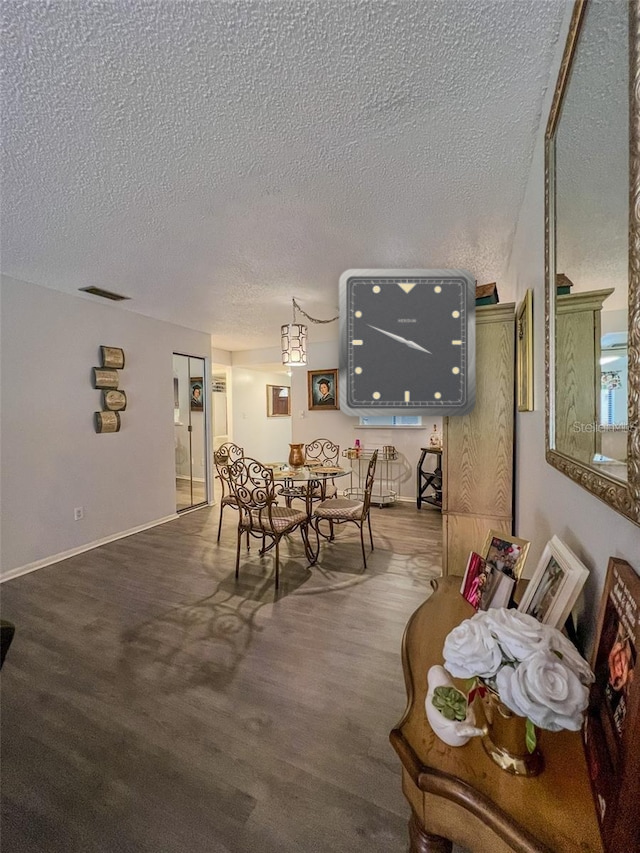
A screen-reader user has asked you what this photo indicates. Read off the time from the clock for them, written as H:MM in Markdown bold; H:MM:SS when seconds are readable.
**3:49**
